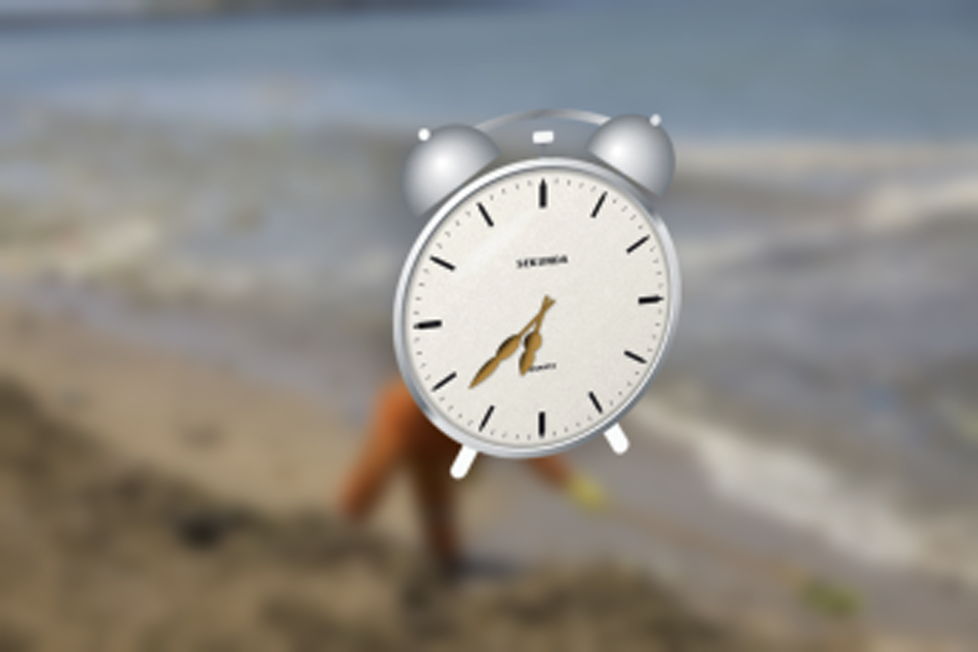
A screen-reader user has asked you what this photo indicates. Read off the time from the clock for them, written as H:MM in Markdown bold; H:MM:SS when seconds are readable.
**6:38**
